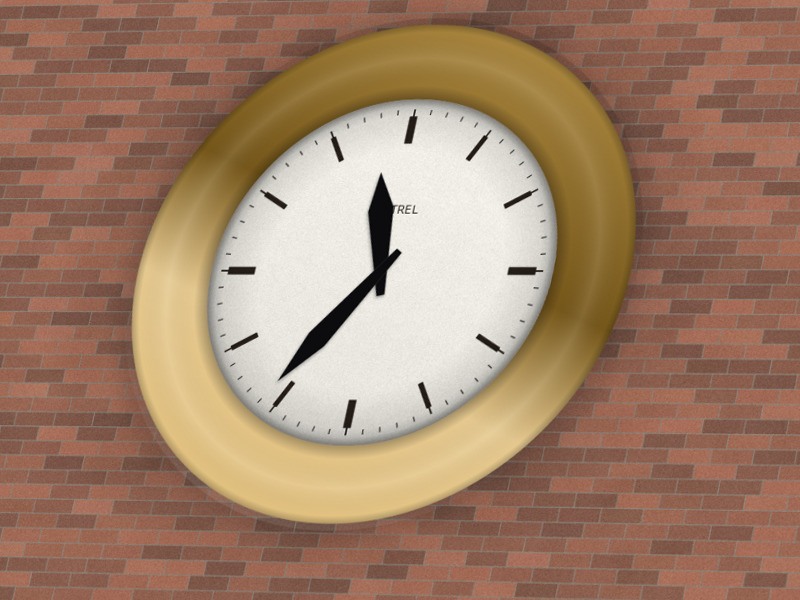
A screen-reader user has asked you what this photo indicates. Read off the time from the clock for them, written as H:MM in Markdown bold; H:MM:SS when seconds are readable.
**11:36**
